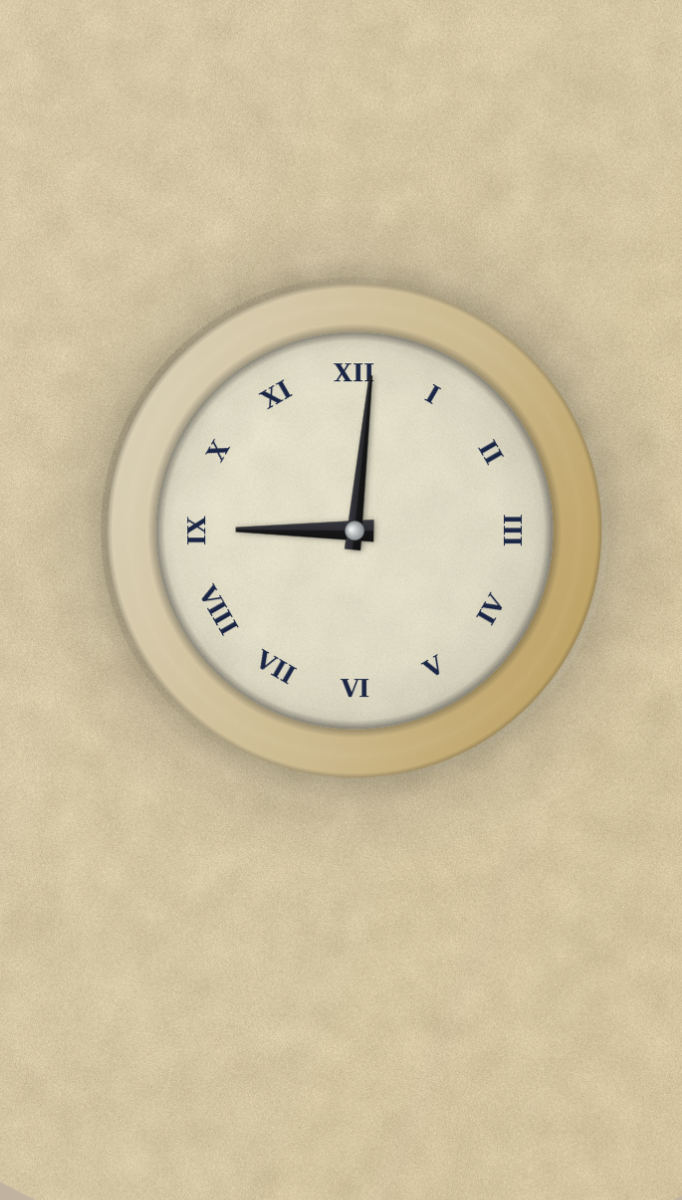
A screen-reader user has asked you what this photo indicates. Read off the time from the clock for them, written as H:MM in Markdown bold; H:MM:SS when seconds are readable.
**9:01**
